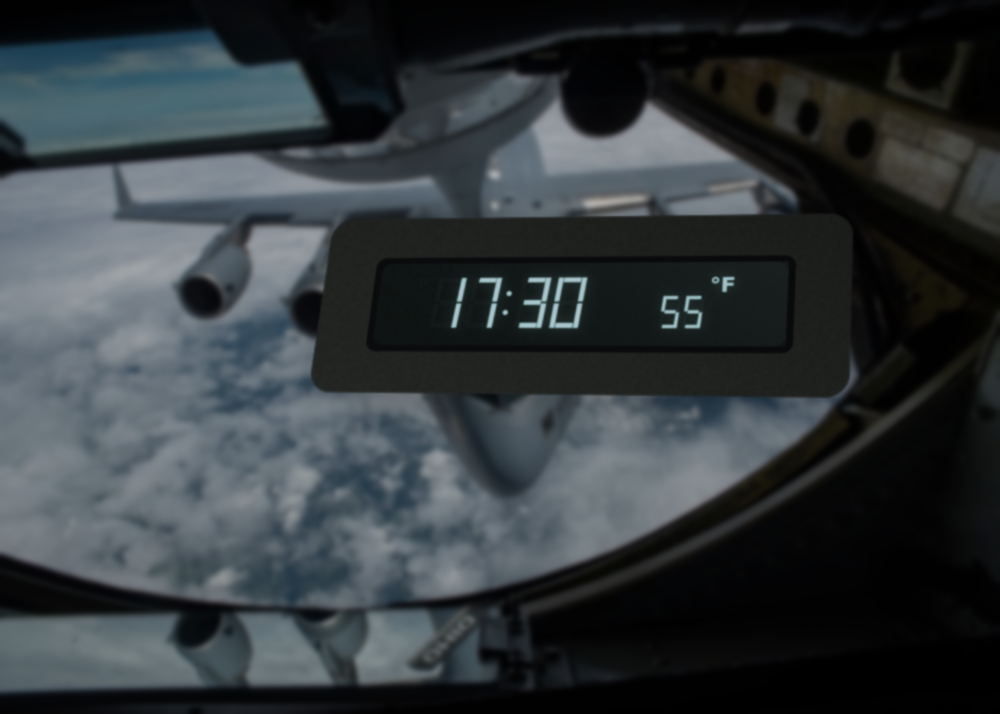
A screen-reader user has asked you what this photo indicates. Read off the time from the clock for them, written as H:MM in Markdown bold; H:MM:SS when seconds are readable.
**17:30**
